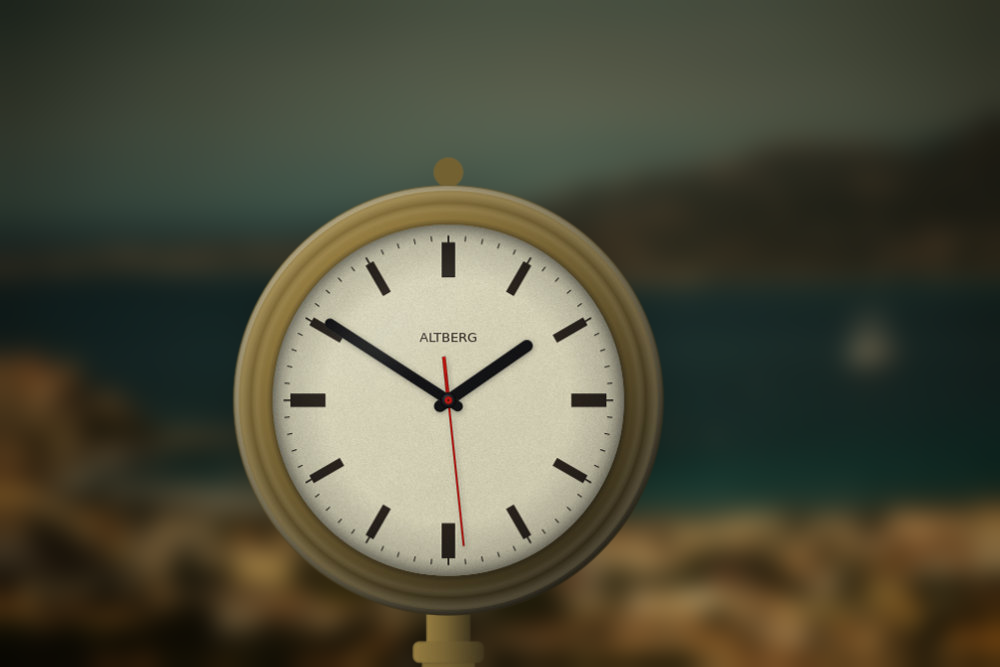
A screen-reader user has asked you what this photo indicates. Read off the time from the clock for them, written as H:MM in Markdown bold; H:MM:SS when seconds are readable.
**1:50:29**
